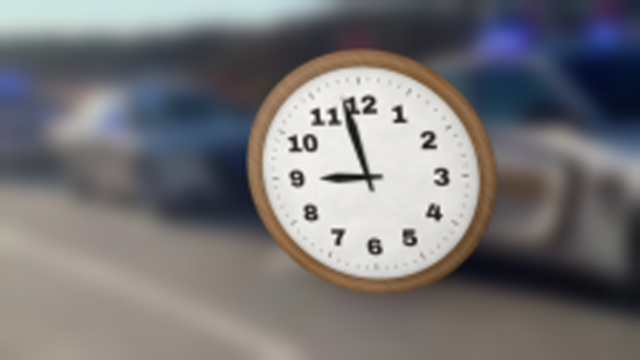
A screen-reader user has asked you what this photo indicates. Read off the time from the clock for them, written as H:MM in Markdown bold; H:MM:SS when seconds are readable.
**8:58**
